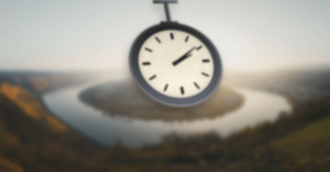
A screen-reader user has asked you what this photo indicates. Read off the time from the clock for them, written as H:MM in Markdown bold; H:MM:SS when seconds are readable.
**2:09**
